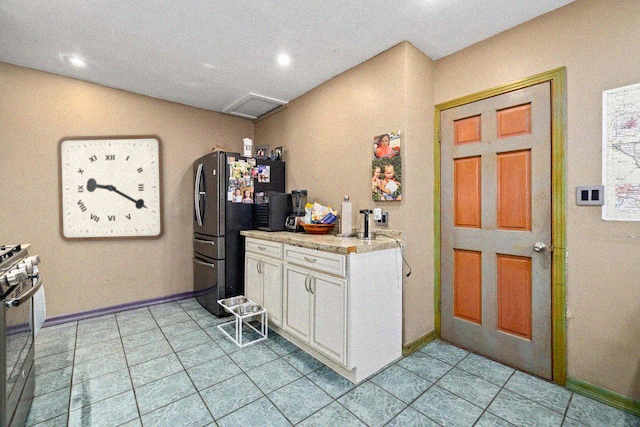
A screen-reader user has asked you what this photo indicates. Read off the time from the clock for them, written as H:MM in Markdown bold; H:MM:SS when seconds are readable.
**9:20**
